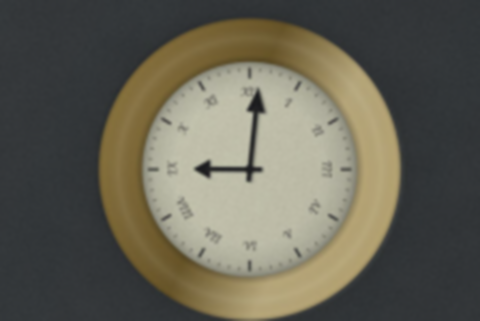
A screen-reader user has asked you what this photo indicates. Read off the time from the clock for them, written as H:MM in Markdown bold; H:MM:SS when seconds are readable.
**9:01**
